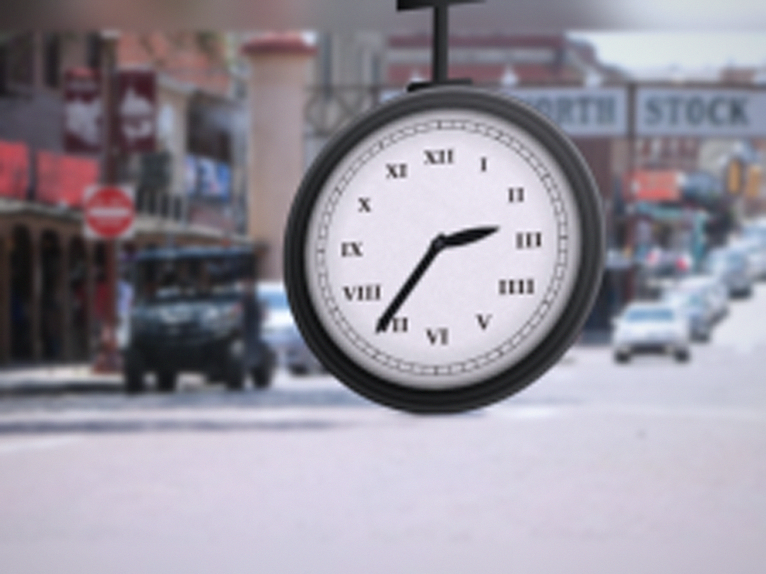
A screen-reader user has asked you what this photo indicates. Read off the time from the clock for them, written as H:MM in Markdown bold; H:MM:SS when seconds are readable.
**2:36**
